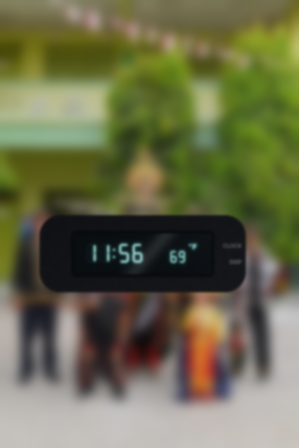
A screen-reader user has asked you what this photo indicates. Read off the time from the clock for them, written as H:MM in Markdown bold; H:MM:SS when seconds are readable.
**11:56**
